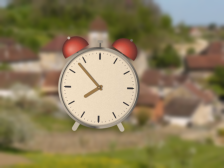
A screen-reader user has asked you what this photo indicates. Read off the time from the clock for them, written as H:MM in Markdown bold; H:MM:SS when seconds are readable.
**7:53**
